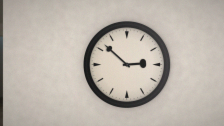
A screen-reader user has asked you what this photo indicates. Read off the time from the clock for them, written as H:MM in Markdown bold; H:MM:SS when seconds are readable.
**2:52**
